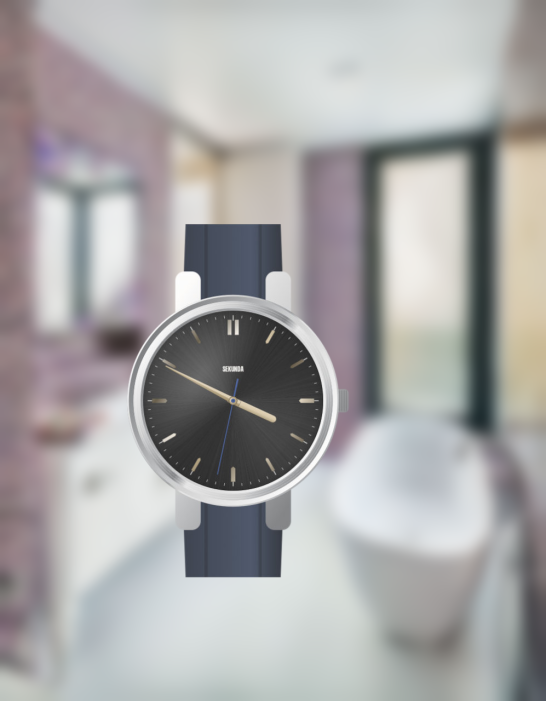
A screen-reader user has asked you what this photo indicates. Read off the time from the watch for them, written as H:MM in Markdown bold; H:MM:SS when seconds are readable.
**3:49:32**
